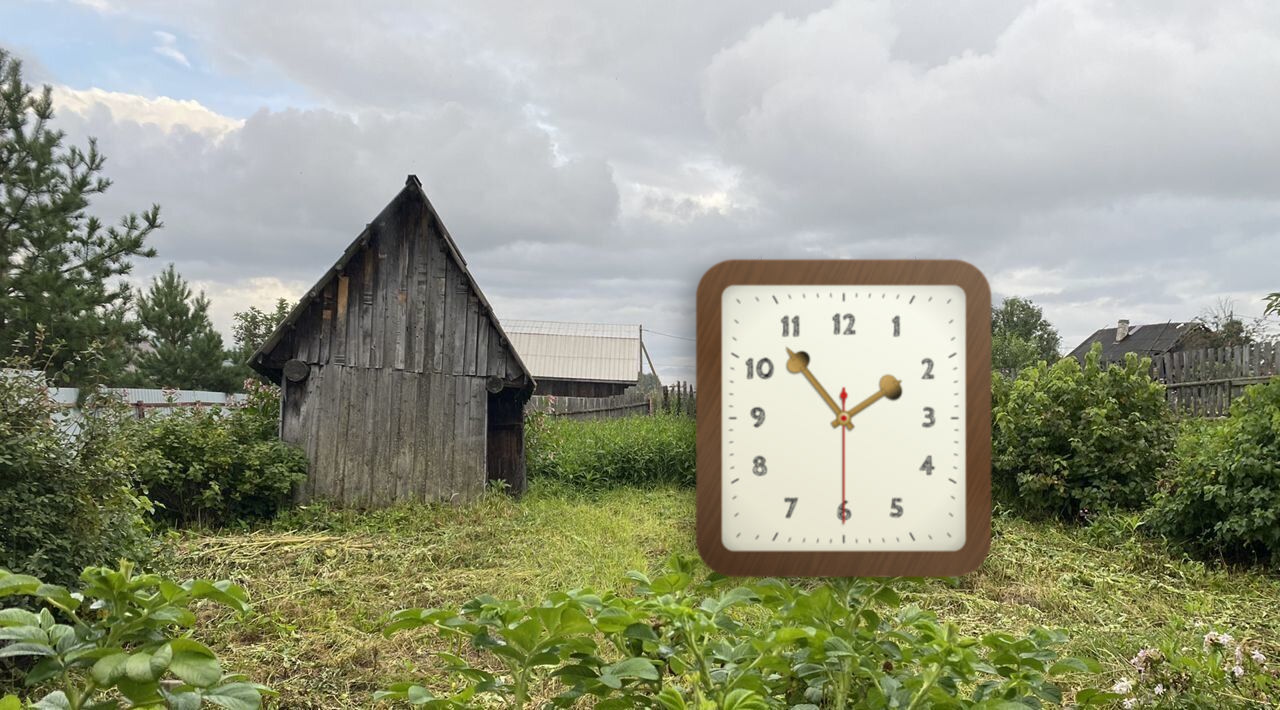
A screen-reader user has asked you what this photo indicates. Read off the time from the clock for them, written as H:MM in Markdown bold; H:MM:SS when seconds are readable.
**1:53:30**
